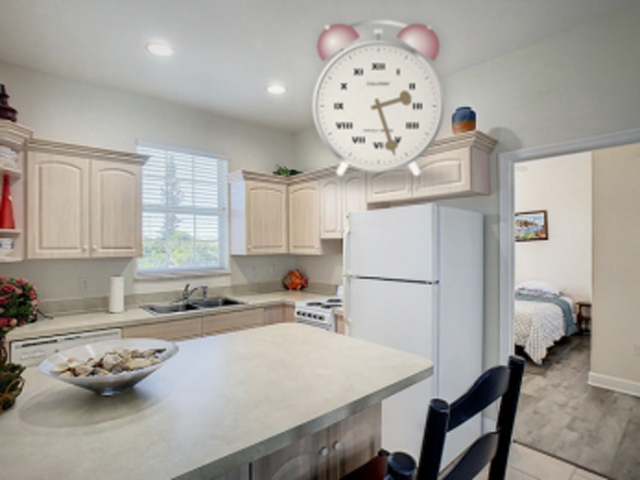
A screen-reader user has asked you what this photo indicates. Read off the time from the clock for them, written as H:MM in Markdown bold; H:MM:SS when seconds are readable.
**2:27**
